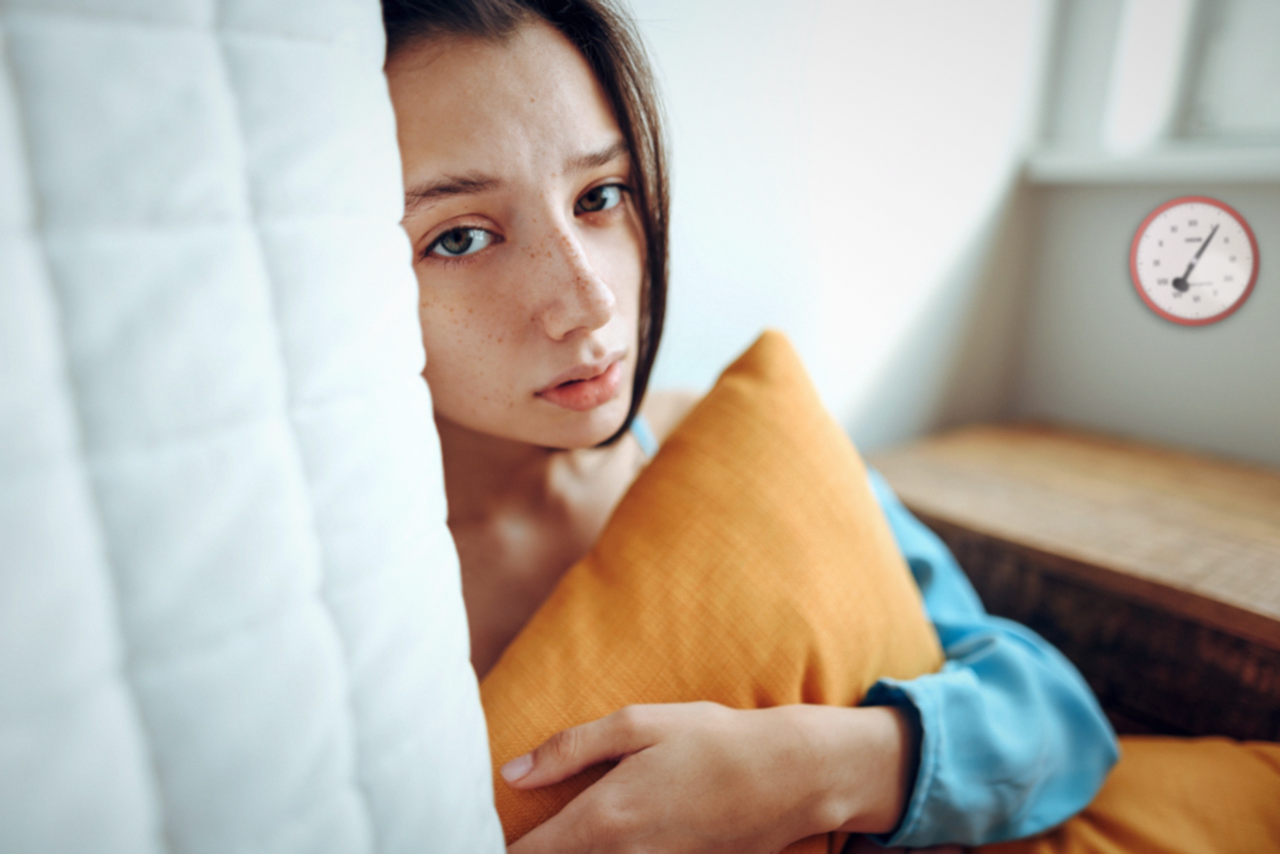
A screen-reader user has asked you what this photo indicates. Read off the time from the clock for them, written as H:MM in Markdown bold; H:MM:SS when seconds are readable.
**7:06**
